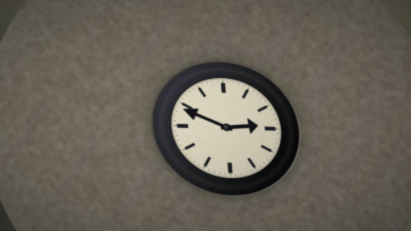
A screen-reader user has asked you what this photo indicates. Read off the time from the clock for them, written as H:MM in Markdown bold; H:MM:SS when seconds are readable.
**2:49**
